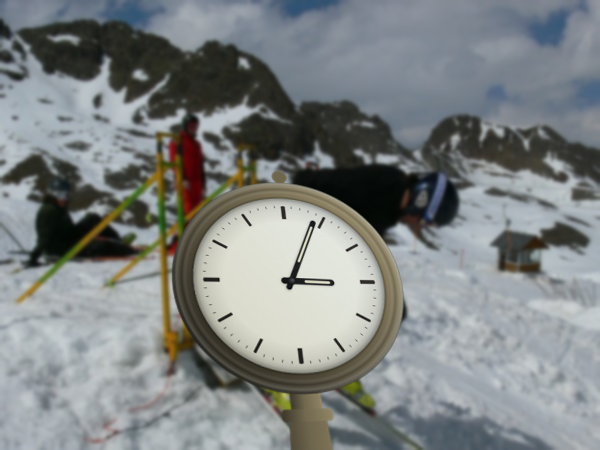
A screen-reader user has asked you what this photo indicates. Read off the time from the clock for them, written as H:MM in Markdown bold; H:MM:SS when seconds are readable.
**3:04**
